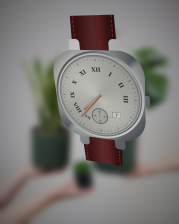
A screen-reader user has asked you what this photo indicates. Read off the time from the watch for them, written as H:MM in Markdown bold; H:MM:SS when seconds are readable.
**7:37**
